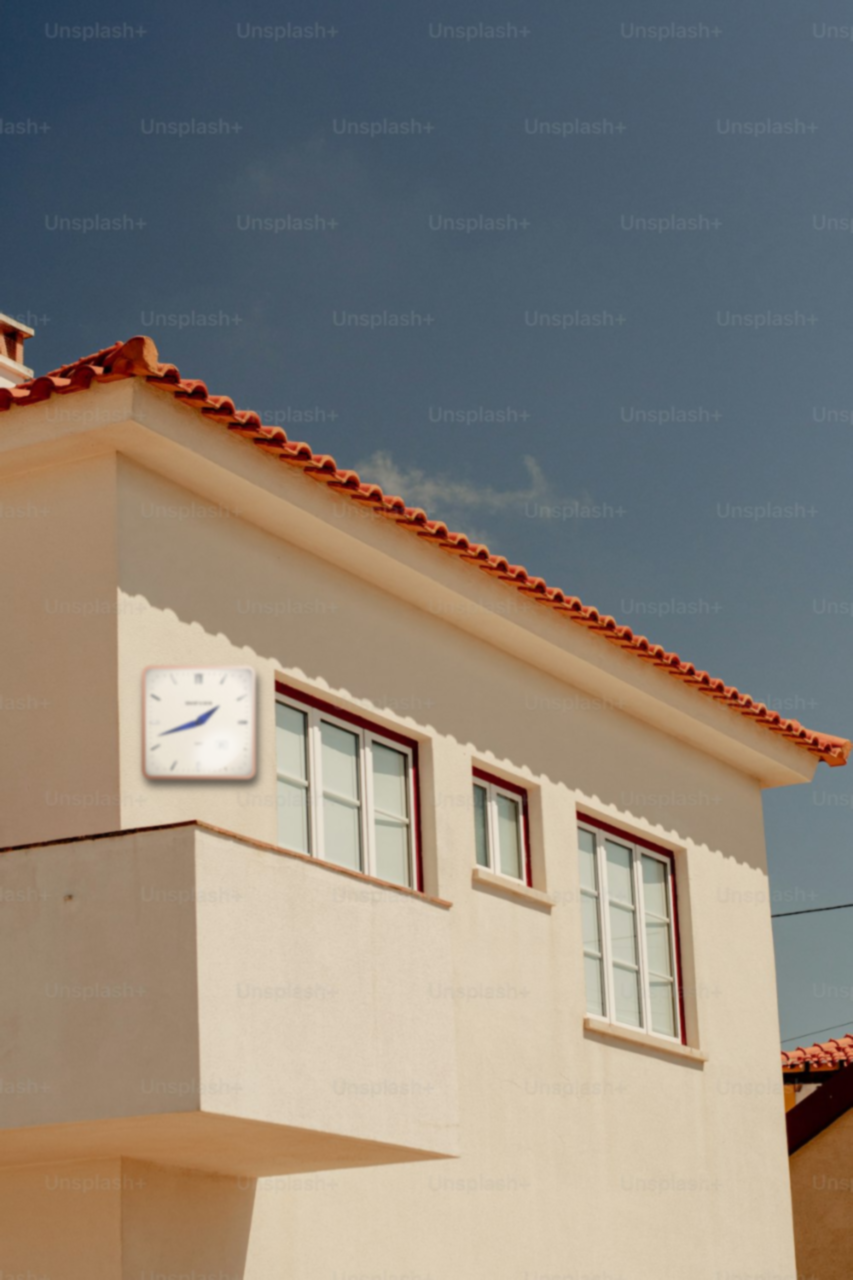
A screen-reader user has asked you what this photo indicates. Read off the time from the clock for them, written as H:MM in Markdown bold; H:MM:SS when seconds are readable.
**1:42**
